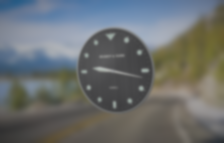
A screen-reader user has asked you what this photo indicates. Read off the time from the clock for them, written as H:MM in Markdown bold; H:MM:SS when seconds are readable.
**9:17**
